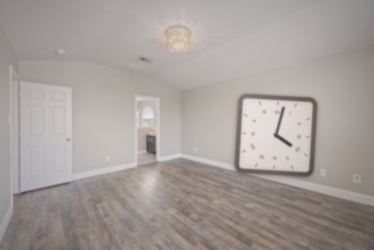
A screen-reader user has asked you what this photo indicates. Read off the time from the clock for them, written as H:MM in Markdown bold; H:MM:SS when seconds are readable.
**4:02**
